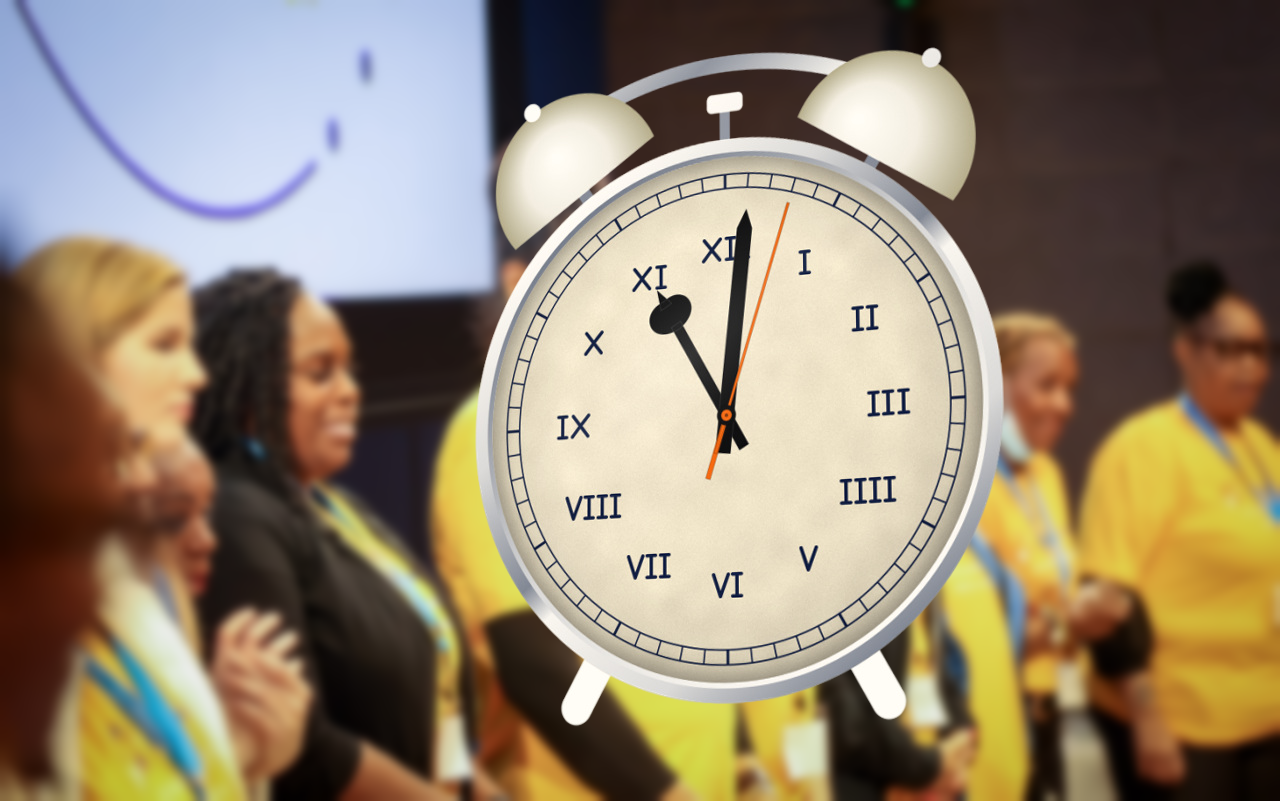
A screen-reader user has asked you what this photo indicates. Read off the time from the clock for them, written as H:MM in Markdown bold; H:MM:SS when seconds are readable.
**11:01:03**
